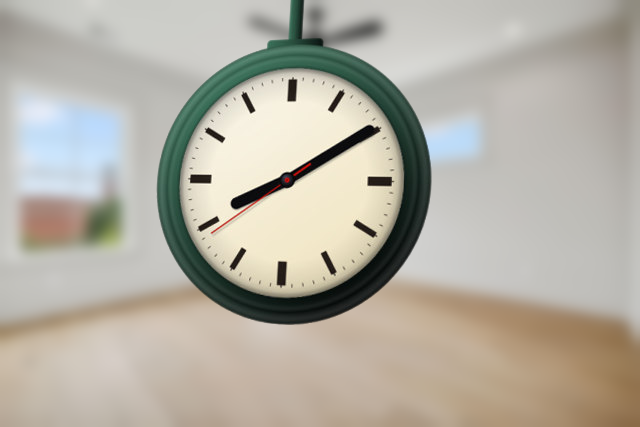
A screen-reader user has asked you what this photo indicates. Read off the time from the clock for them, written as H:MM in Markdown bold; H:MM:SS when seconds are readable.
**8:09:39**
